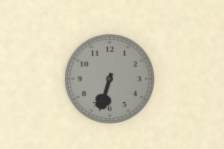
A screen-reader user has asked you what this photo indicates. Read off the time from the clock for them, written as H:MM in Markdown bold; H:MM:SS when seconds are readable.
**6:33**
